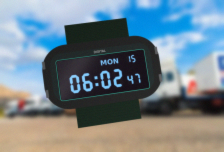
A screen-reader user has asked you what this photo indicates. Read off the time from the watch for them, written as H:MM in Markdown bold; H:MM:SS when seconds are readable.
**6:02:47**
